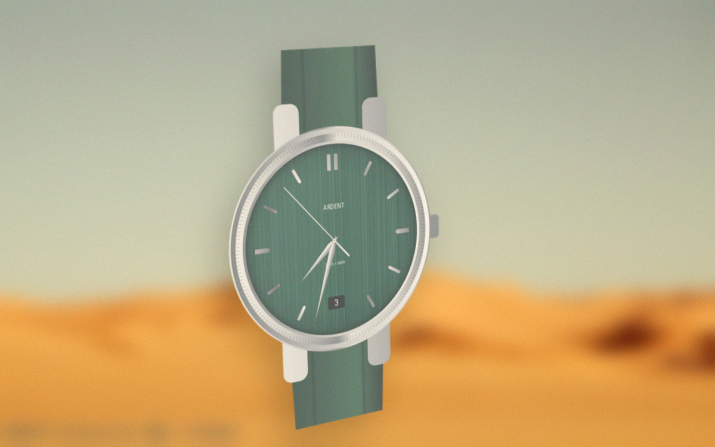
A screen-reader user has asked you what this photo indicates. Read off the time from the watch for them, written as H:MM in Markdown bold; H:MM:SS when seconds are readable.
**7:32:53**
